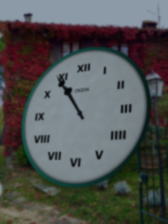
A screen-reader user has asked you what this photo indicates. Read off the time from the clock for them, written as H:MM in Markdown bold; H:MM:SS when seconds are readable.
**10:54**
